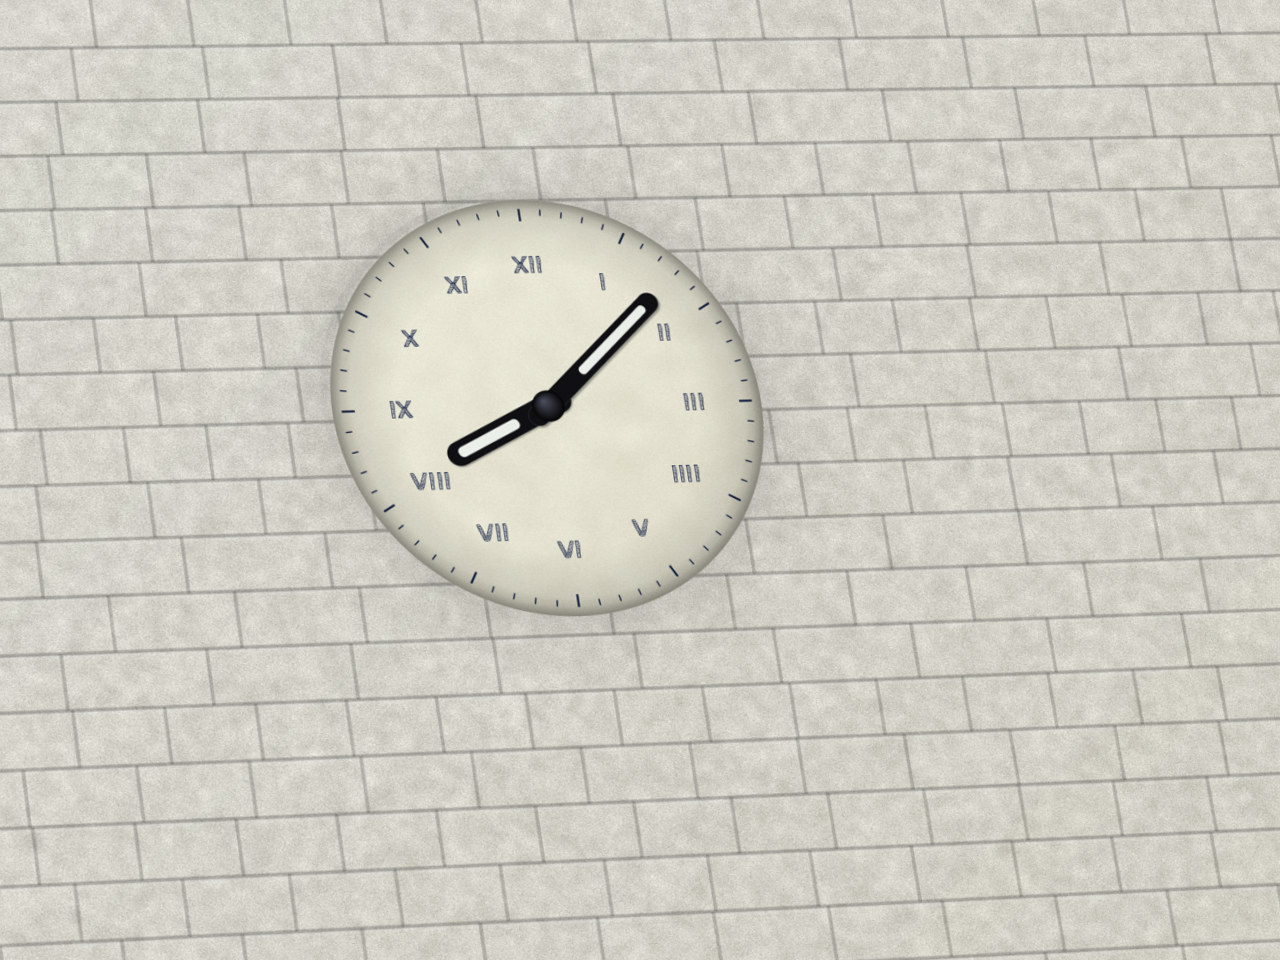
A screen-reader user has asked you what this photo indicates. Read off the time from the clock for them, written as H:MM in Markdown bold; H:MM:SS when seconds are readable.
**8:08**
